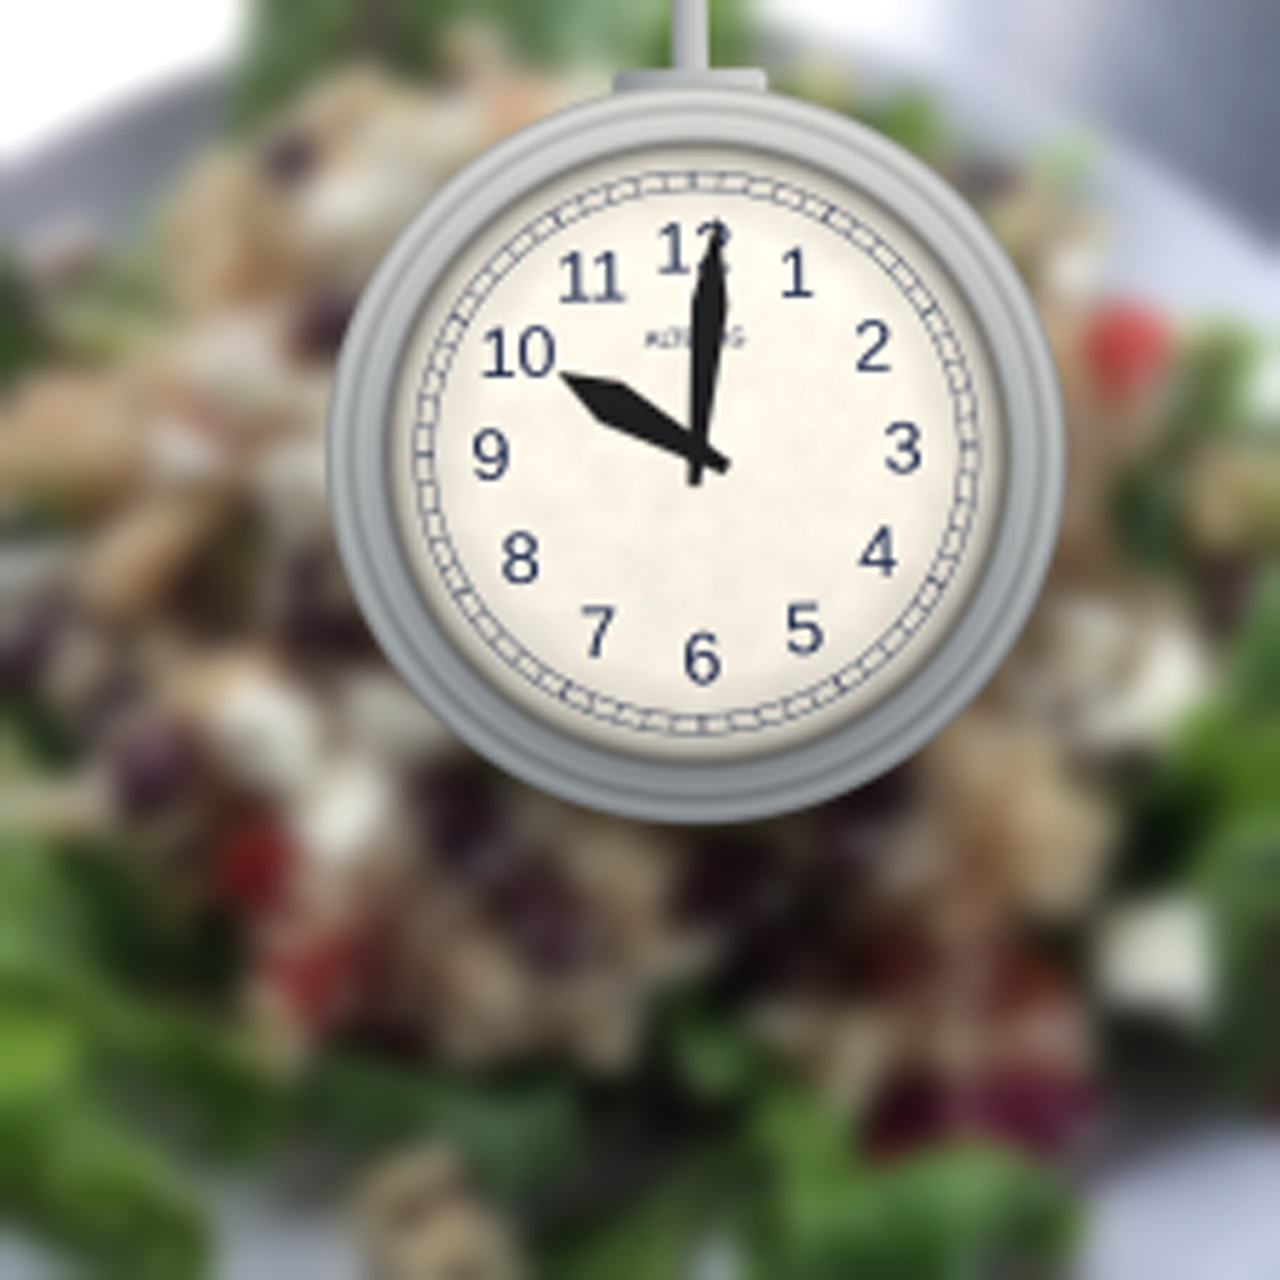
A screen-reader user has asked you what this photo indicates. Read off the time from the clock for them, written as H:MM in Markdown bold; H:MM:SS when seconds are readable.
**10:01**
